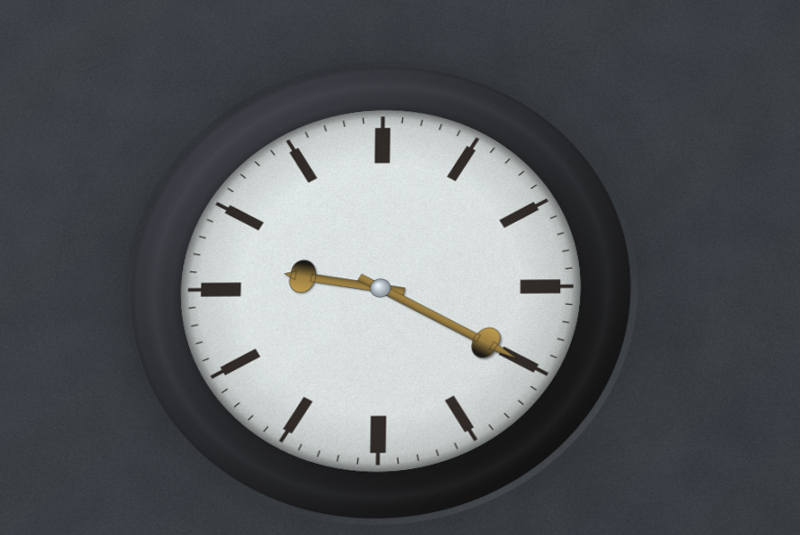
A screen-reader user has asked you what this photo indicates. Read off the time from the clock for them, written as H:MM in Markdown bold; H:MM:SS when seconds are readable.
**9:20**
